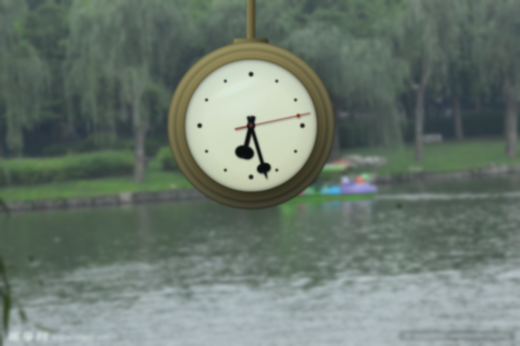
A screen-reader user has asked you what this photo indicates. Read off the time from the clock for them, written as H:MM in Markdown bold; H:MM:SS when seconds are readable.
**6:27:13**
